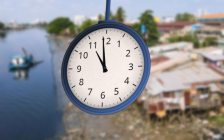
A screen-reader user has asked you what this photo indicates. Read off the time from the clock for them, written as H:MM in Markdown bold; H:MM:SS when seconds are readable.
**10:59**
